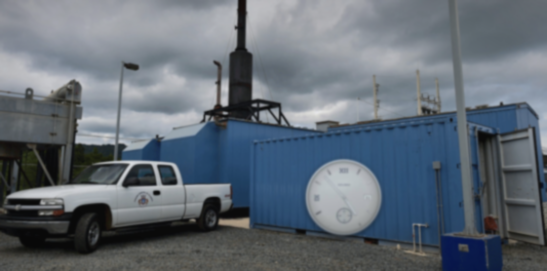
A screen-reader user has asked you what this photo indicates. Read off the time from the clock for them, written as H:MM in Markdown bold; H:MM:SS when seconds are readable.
**4:53**
